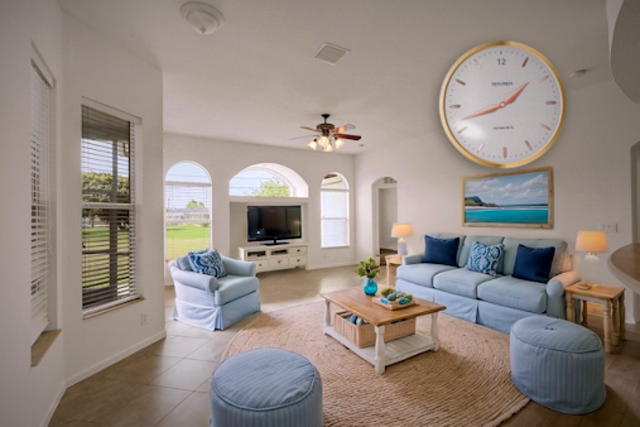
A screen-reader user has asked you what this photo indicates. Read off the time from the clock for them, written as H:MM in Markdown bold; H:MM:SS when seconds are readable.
**1:42**
